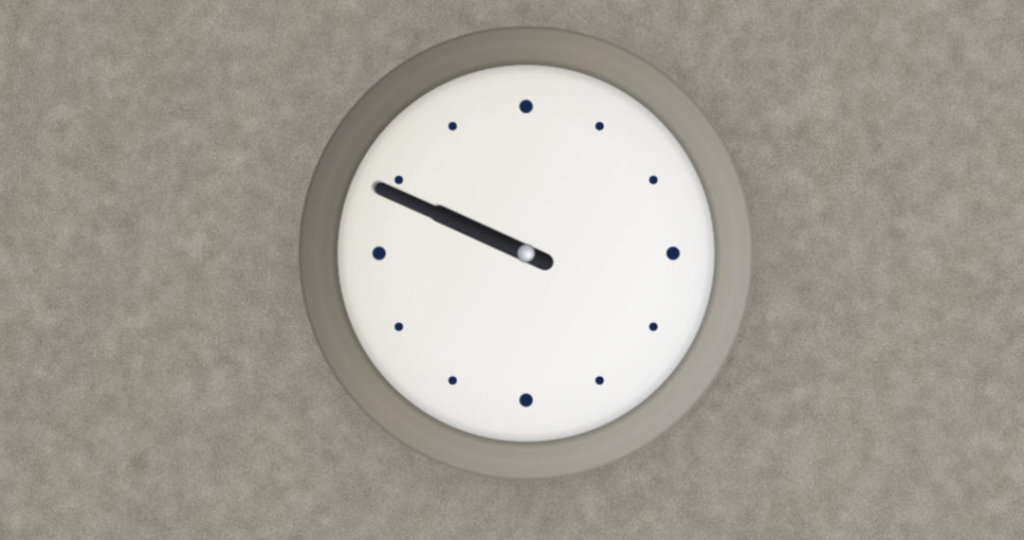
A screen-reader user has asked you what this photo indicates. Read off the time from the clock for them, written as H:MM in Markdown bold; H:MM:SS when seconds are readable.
**9:49**
